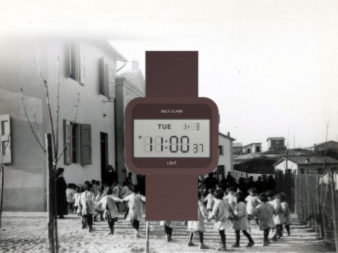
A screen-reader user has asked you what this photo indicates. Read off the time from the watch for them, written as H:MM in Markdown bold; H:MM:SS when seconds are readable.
**11:00:37**
